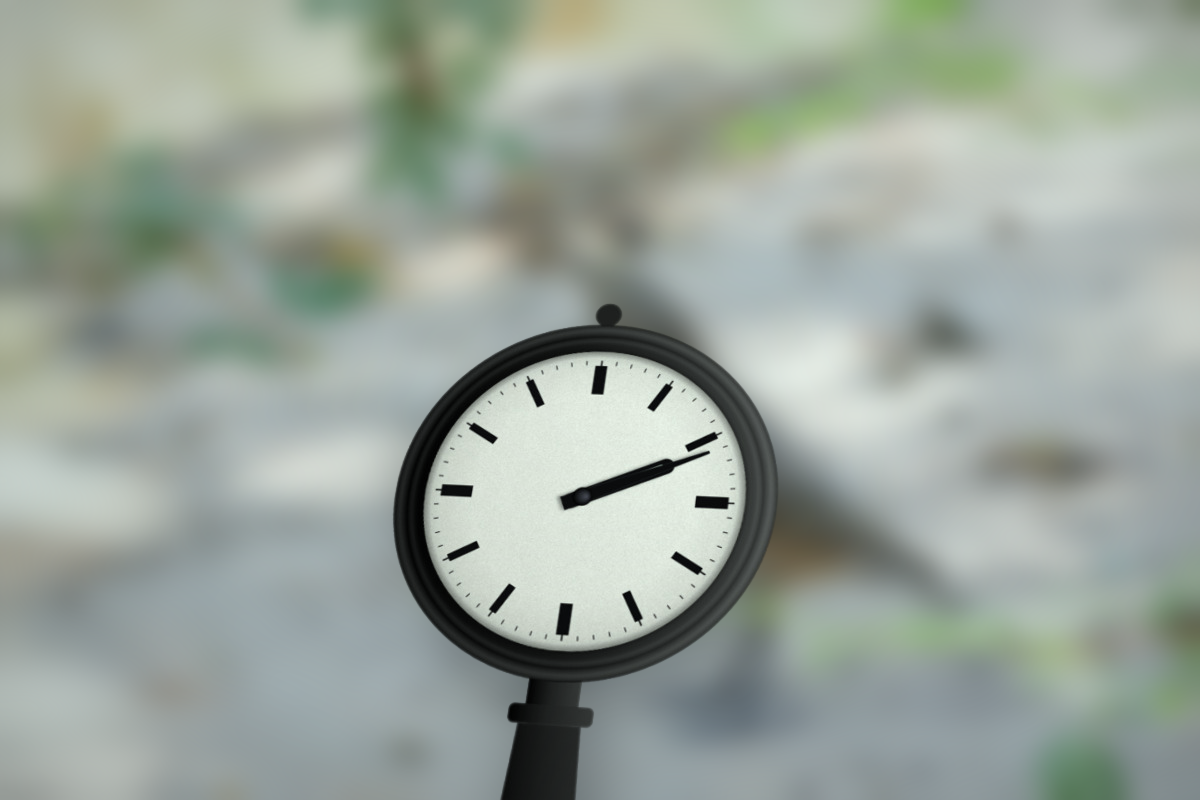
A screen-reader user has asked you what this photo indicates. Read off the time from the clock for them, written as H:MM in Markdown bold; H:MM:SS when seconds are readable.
**2:11**
